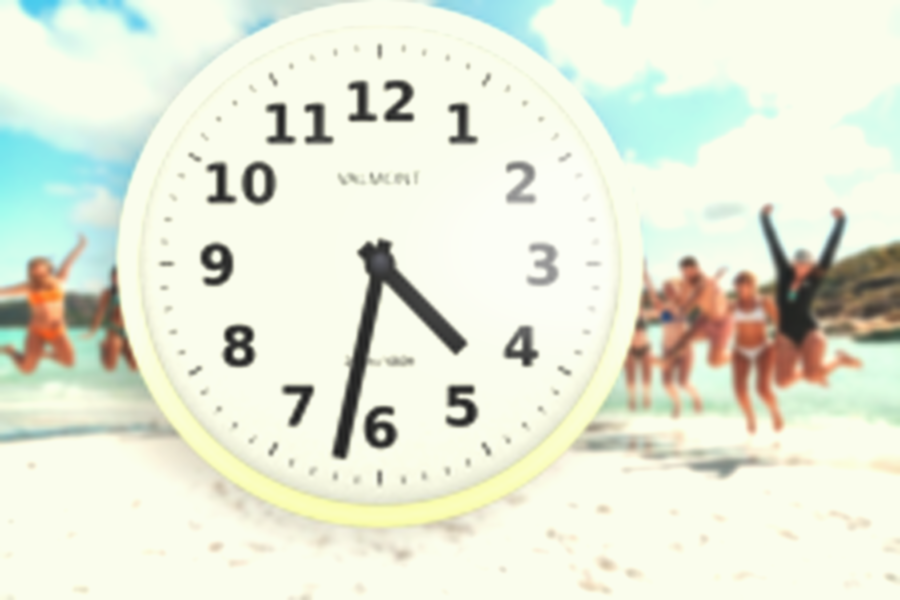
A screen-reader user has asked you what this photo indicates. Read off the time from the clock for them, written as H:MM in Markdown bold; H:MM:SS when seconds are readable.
**4:32**
